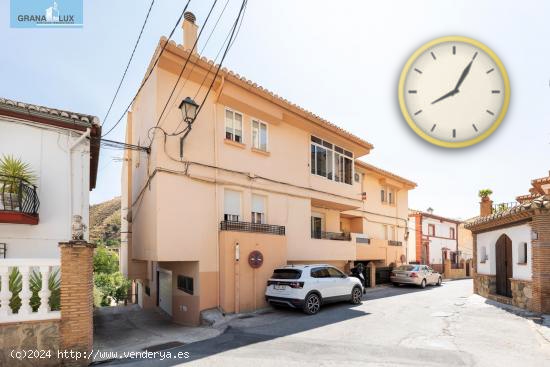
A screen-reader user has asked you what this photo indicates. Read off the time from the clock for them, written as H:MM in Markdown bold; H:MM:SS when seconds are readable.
**8:05**
